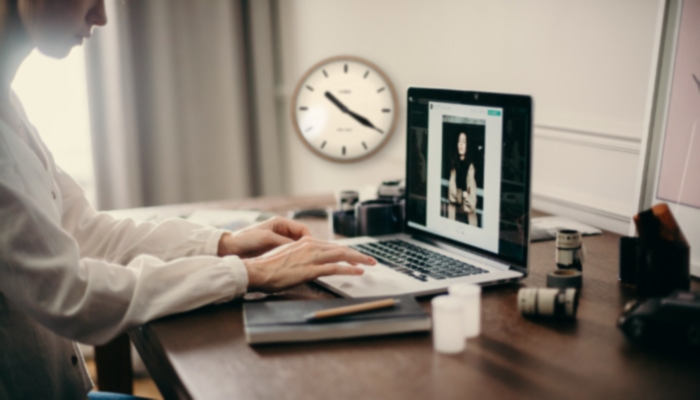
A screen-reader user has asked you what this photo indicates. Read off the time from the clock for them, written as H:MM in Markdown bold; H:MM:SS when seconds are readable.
**10:20**
